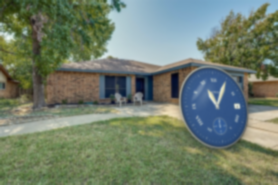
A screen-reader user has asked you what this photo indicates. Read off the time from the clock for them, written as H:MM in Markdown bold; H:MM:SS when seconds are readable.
**11:05**
